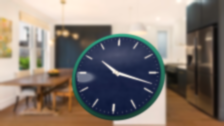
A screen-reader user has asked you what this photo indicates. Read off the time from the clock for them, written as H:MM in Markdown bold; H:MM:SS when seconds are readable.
**10:18**
